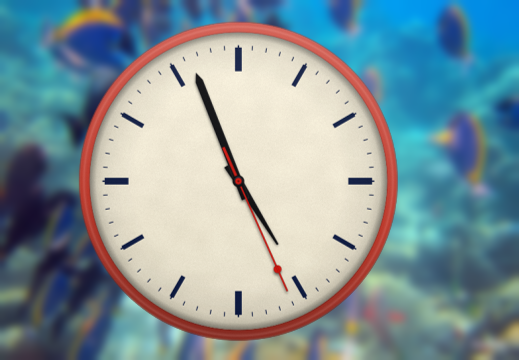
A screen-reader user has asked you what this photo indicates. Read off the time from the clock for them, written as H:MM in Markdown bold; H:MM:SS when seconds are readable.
**4:56:26**
